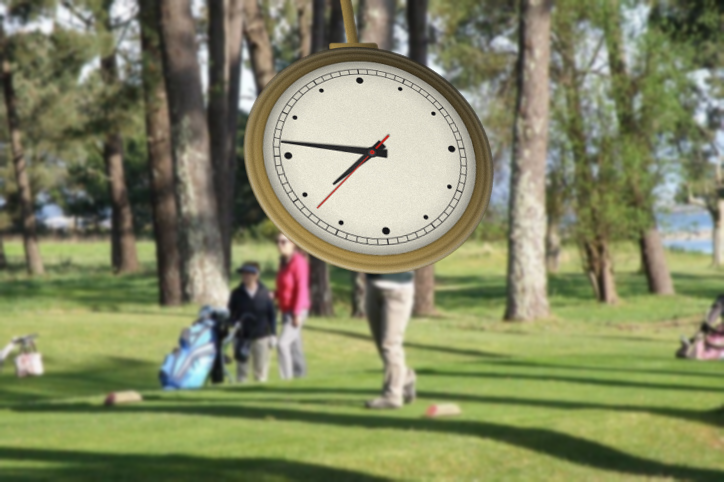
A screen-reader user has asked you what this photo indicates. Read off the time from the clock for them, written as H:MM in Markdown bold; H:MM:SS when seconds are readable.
**7:46:38**
